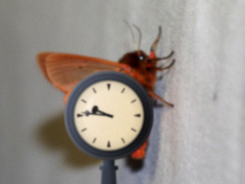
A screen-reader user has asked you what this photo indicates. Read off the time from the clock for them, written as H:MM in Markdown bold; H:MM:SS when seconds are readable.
**9:46**
